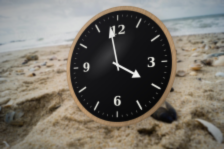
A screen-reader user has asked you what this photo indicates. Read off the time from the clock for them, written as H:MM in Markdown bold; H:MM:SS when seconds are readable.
**3:58**
